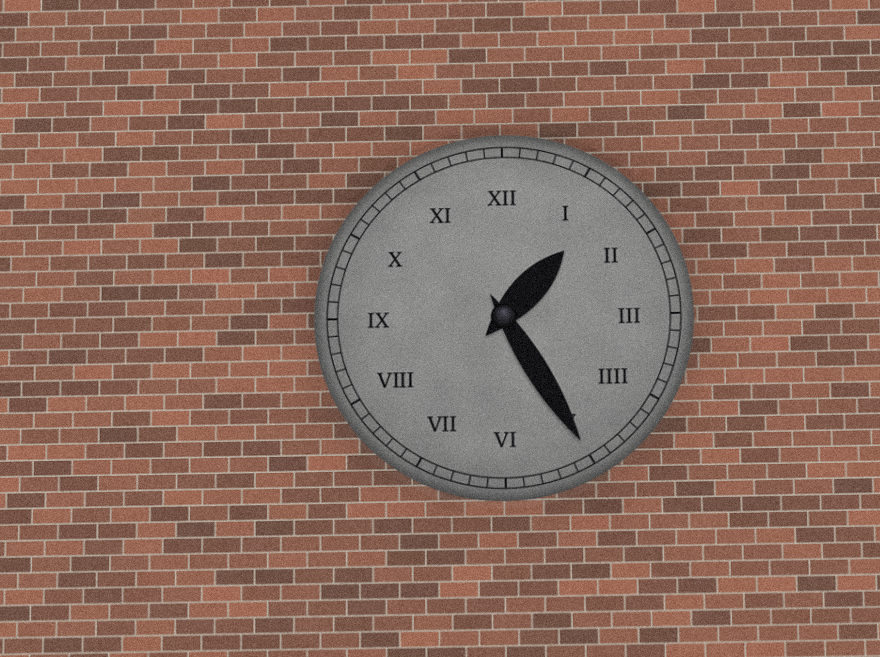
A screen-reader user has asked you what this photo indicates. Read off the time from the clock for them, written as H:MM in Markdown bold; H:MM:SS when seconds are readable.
**1:25**
